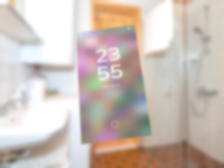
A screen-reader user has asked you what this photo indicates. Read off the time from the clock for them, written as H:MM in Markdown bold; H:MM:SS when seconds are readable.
**23:55**
